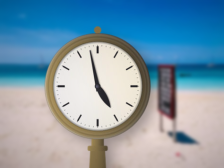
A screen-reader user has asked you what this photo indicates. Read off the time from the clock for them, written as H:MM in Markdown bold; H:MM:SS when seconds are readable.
**4:58**
